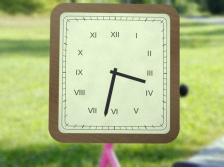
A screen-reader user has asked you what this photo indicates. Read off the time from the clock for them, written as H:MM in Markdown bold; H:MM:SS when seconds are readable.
**3:32**
